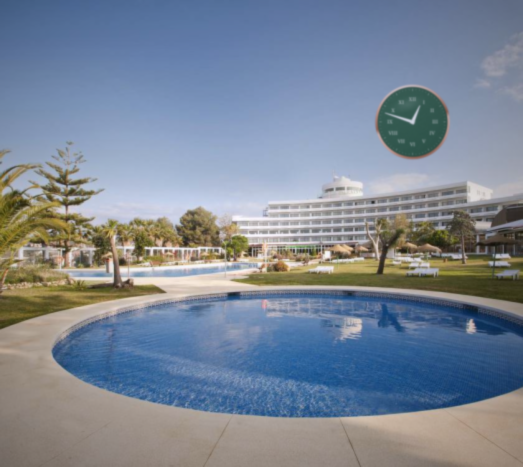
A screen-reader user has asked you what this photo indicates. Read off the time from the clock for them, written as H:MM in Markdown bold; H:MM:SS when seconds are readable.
**12:48**
